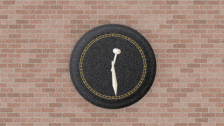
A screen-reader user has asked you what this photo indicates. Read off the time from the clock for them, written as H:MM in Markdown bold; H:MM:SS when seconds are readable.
**12:29**
